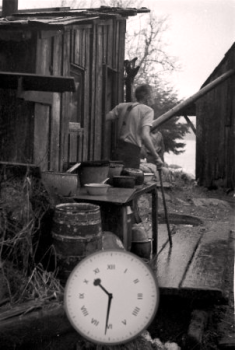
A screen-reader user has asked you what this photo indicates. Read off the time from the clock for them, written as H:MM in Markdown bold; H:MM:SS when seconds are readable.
**10:31**
